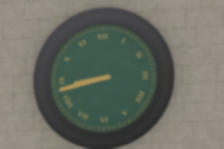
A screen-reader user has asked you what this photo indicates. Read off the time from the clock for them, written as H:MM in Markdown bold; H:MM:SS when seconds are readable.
**8:43**
